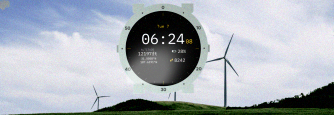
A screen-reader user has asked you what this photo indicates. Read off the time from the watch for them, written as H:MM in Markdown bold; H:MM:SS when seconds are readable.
**6:24**
